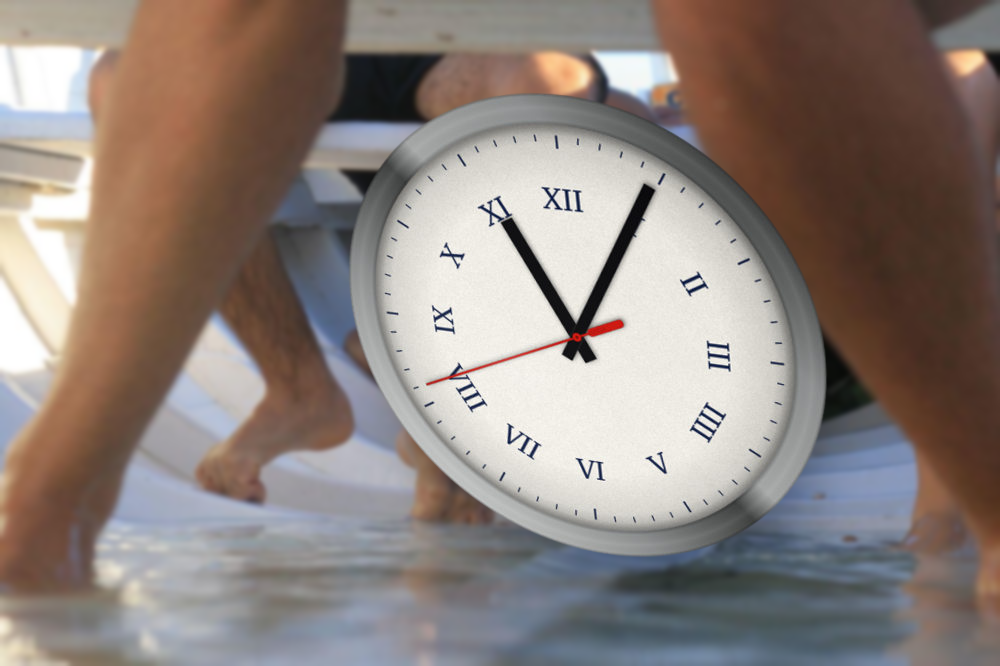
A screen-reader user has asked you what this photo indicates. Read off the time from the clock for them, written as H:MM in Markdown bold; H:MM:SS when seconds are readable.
**11:04:41**
